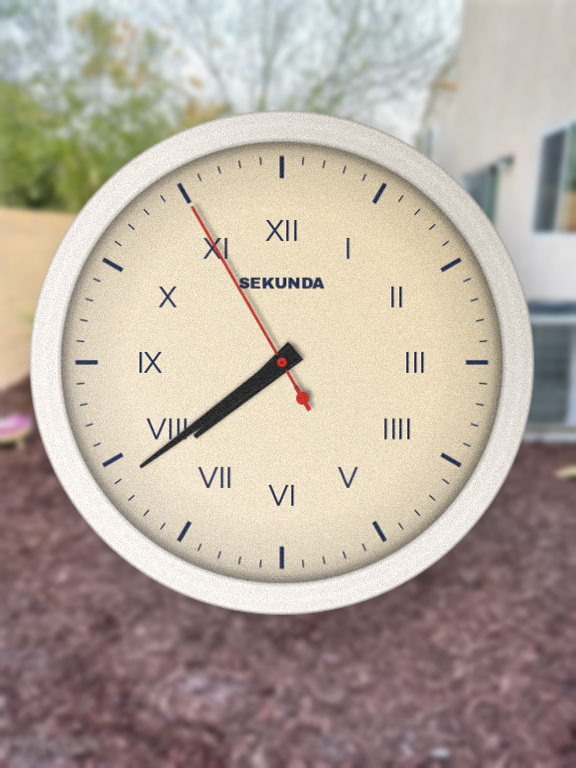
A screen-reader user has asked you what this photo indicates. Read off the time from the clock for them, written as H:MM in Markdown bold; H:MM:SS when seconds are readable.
**7:38:55**
